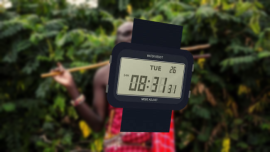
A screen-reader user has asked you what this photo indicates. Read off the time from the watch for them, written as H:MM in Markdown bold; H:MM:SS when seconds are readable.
**8:31:31**
